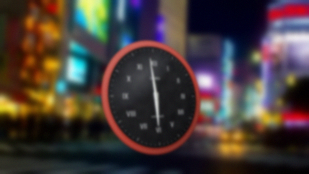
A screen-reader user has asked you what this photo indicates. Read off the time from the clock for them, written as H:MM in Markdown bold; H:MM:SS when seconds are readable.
**5:59**
